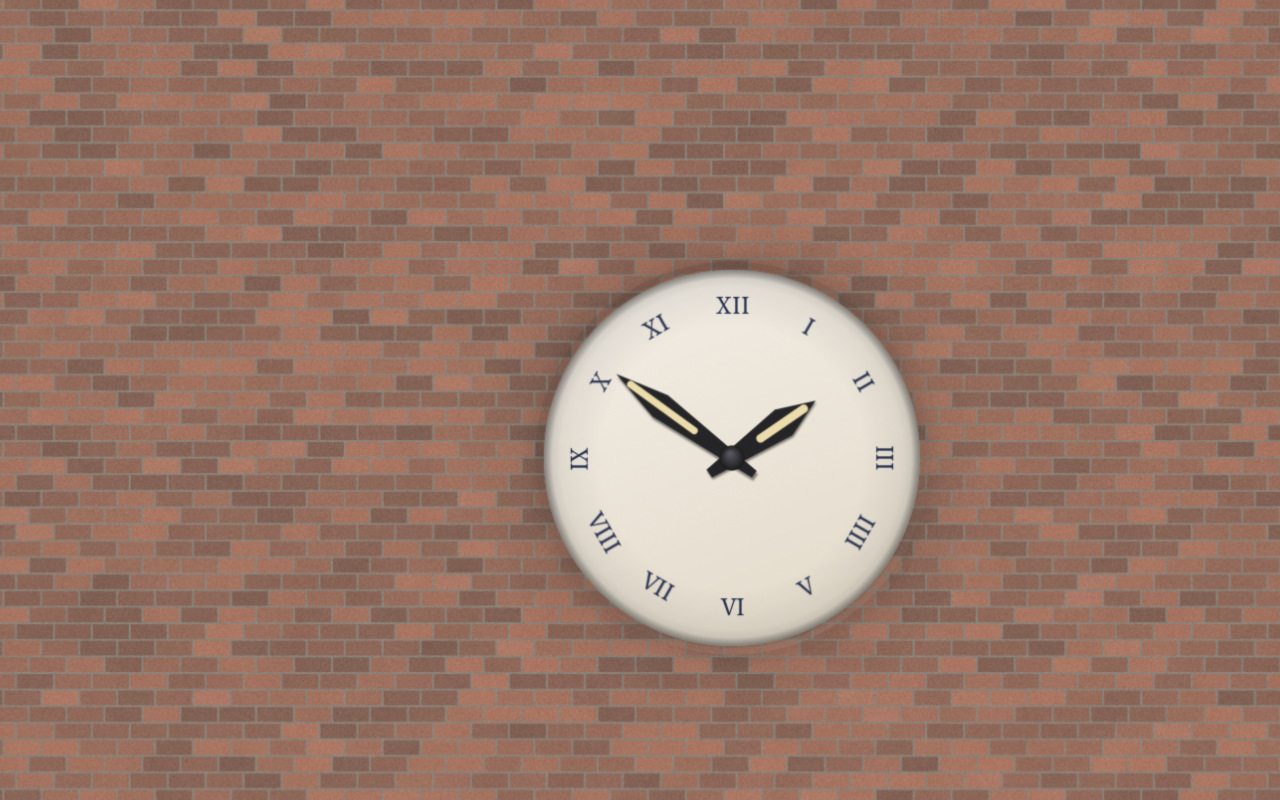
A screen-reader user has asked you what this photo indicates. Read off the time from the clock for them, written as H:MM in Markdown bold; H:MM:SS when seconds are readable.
**1:51**
